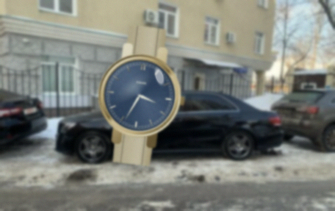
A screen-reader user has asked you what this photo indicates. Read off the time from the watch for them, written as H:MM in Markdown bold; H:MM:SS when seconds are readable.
**3:34**
